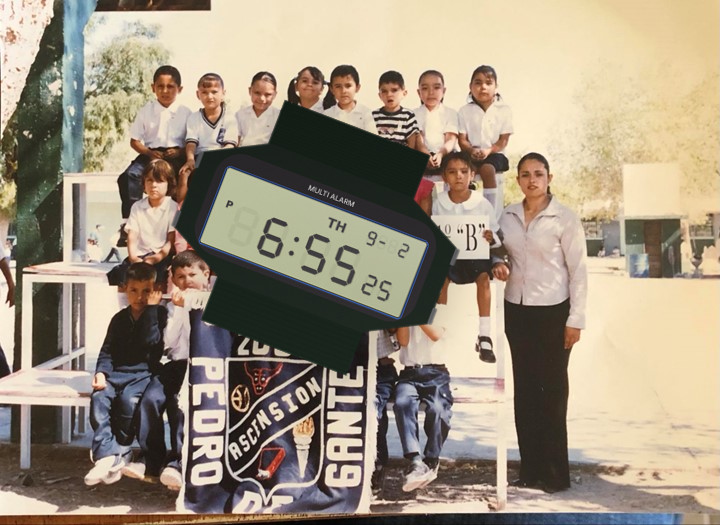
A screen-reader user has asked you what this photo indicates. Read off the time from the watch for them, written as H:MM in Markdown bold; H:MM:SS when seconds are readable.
**6:55:25**
